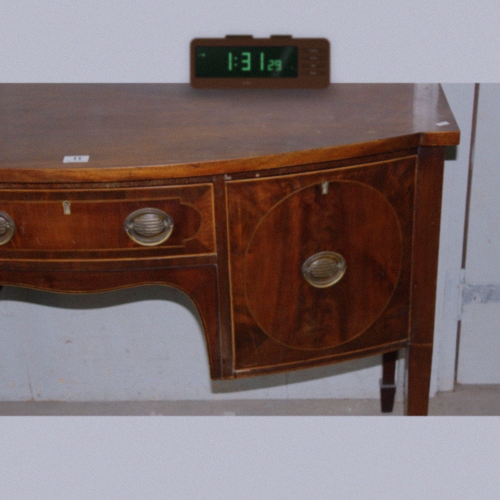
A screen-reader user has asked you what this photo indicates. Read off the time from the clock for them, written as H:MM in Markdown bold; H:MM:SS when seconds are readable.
**1:31**
